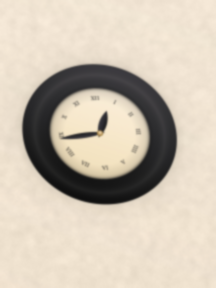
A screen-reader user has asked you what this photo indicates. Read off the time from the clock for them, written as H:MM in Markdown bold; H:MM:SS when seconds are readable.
**12:44**
